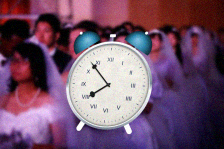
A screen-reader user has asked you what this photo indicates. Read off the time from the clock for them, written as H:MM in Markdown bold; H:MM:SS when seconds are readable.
**7:53**
